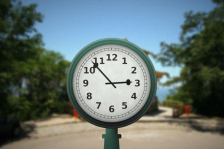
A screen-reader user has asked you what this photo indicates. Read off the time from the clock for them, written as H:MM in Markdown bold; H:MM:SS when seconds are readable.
**2:53**
